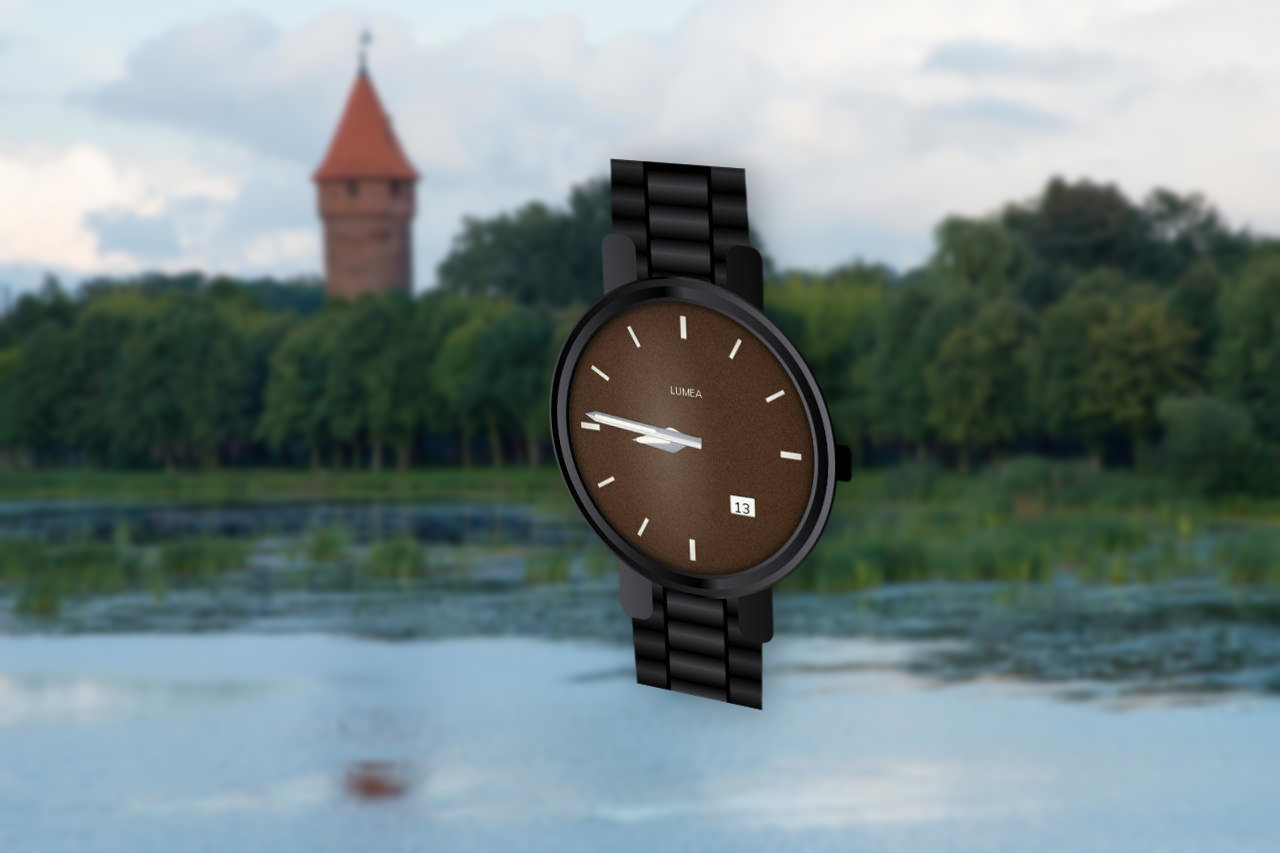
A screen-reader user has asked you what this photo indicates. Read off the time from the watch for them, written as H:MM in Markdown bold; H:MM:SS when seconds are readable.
**8:46**
